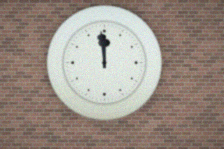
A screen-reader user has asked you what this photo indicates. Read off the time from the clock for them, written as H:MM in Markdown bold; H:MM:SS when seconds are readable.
**11:59**
